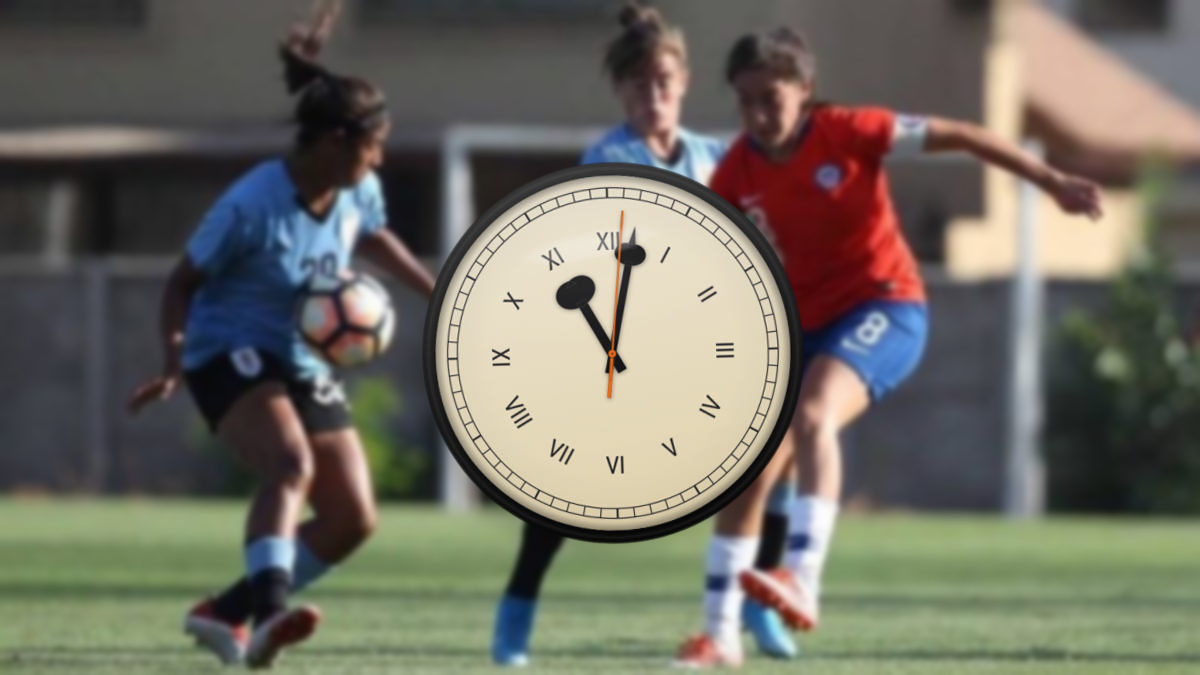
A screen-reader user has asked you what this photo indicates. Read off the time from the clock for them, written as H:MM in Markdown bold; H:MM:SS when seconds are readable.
**11:02:01**
